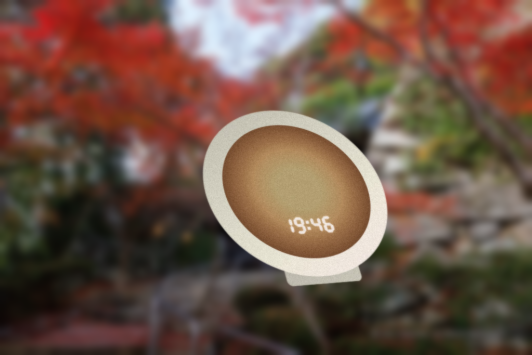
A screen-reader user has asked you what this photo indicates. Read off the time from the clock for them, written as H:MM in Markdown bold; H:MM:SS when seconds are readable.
**19:46**
